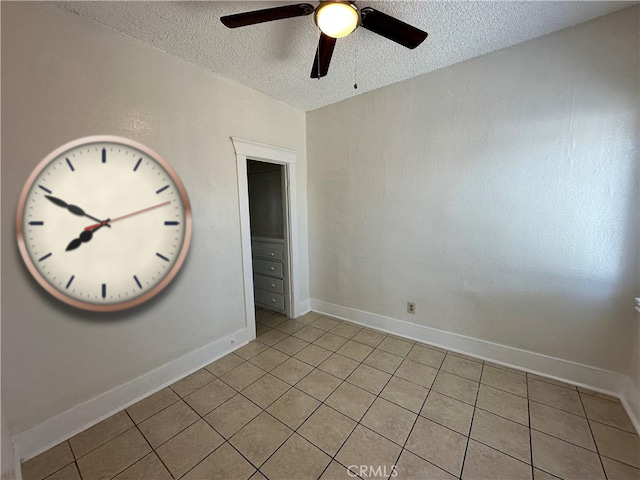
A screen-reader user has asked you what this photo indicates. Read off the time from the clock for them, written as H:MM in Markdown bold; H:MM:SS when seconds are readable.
**7:49:12**
